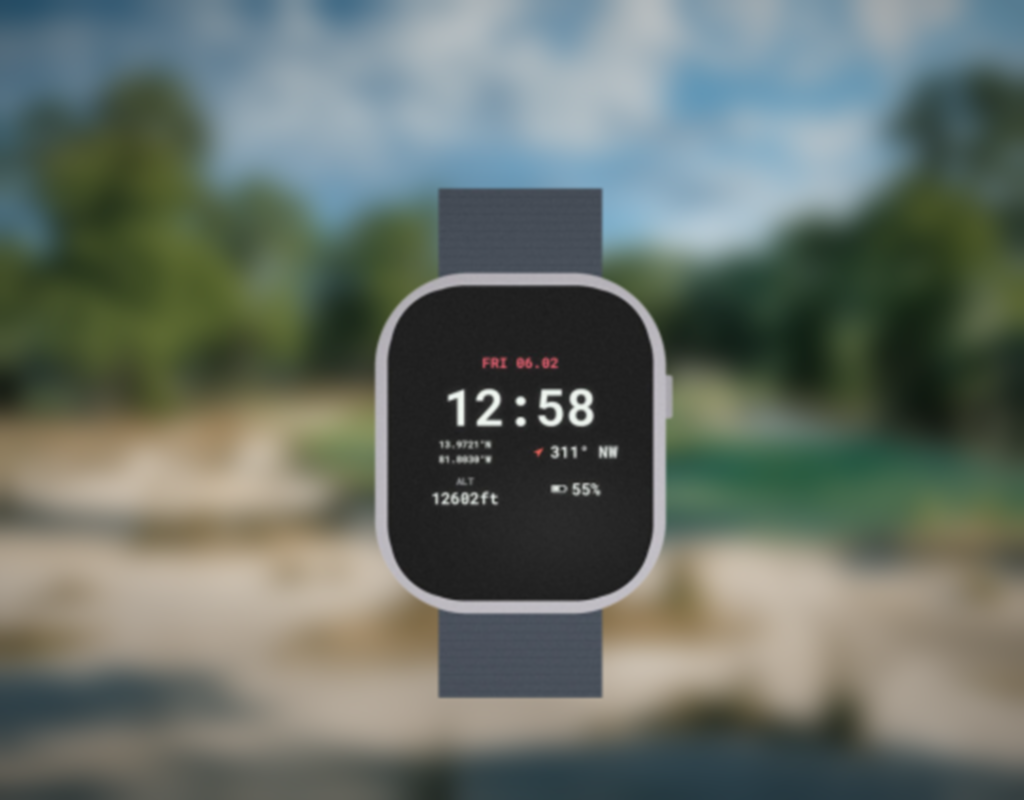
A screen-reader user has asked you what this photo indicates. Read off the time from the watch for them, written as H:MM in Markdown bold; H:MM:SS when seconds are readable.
**12:58**
